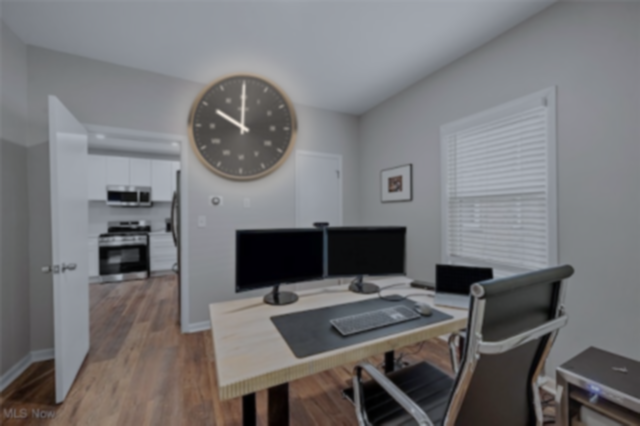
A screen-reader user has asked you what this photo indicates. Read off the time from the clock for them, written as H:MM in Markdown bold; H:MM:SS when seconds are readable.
**10:00**
